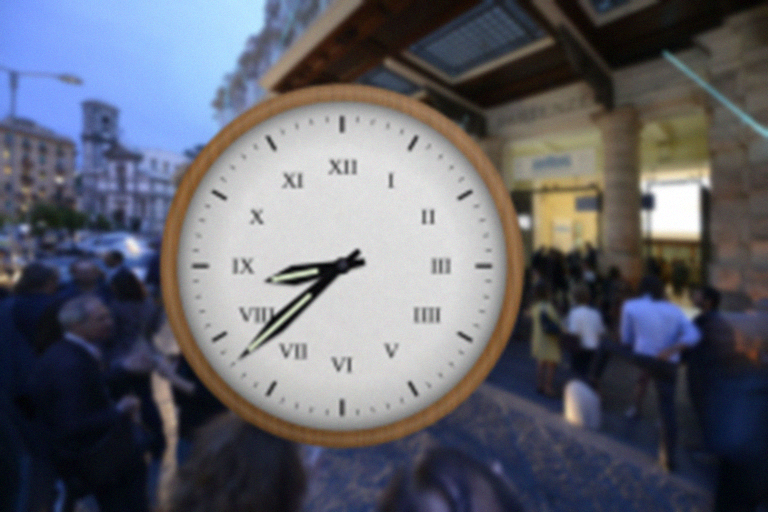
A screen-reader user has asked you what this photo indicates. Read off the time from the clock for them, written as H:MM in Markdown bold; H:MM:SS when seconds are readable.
**8:38**
